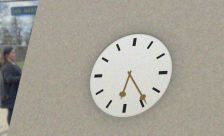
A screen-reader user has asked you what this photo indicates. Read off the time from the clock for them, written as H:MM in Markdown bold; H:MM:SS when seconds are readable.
**6:24**
